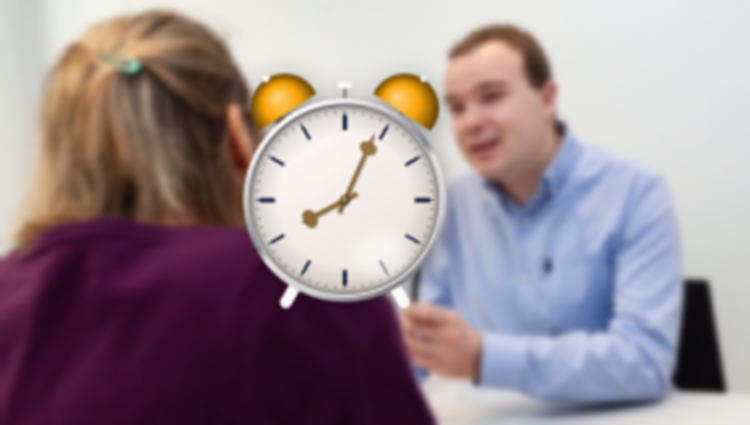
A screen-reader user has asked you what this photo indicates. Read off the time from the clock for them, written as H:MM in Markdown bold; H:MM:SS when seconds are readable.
**8:04**
